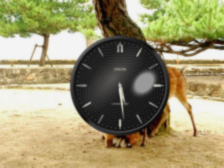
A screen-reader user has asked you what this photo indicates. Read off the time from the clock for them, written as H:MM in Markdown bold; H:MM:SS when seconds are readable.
**5:29**
